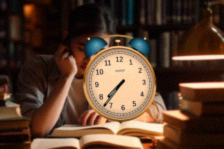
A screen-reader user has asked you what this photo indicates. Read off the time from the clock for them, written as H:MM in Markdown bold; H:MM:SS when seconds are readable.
**7:37**
